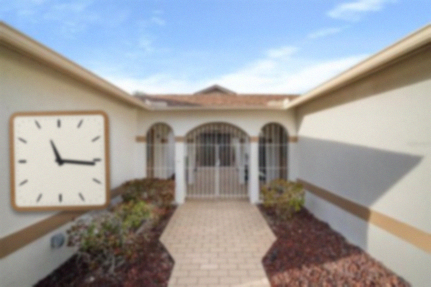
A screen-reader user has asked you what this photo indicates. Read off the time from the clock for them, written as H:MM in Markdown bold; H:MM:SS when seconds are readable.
**11:16**
